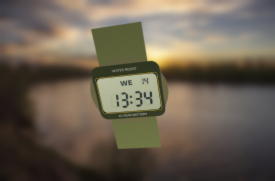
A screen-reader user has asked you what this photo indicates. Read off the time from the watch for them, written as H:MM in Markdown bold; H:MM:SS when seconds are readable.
**13:34**
